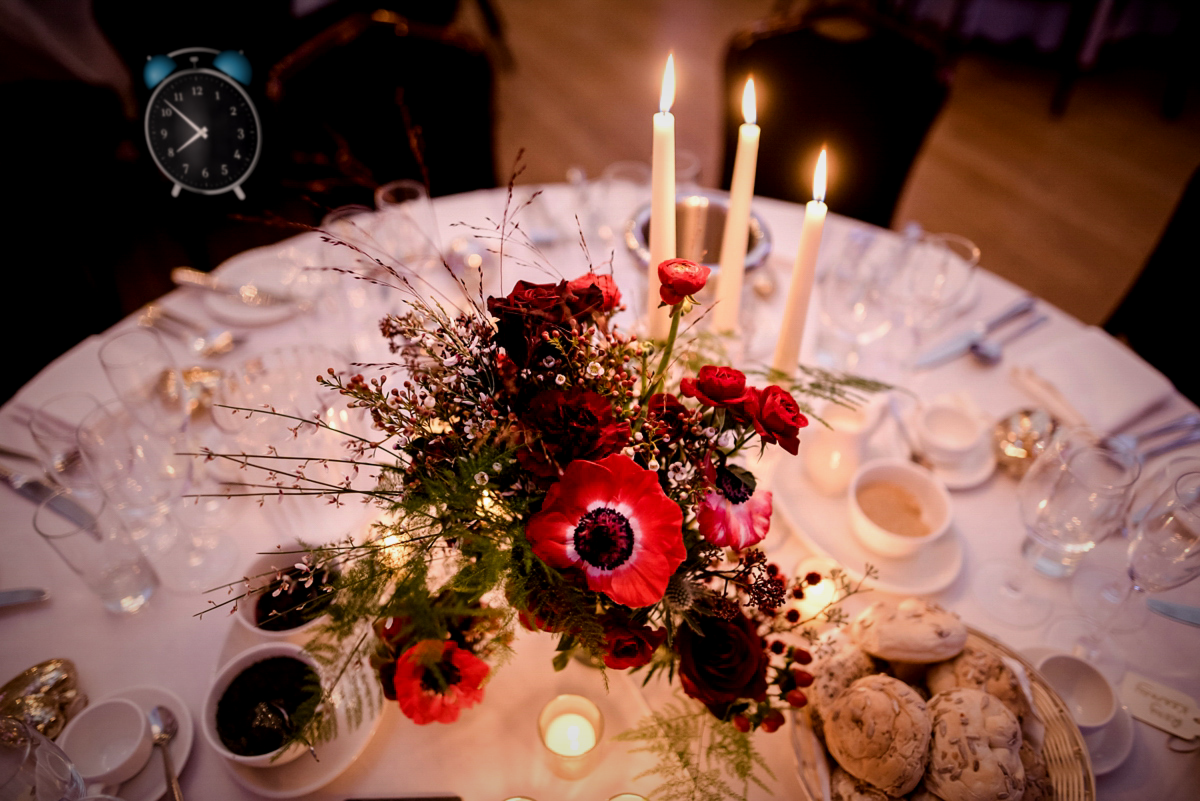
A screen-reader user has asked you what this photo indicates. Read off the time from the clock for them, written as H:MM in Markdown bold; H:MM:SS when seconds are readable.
**7:52**
